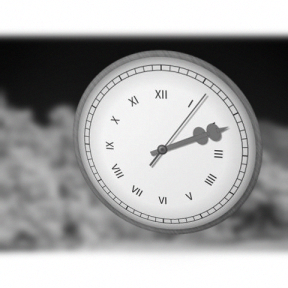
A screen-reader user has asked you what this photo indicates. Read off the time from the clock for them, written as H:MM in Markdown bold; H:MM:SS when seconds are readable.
**2:11:06**
